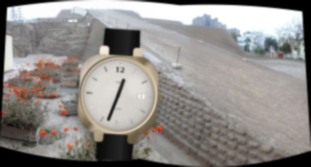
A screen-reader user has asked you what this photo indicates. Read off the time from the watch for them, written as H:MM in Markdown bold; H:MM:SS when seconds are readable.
**12:33**
